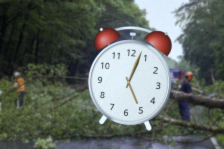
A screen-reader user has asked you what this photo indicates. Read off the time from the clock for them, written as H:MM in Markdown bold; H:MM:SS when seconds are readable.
**5:03**
